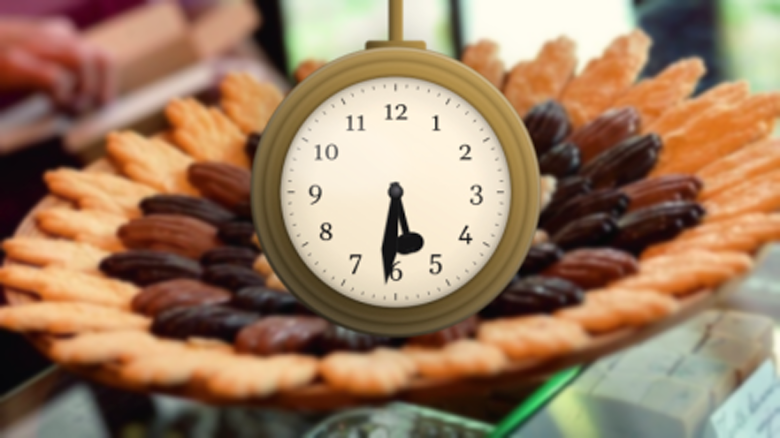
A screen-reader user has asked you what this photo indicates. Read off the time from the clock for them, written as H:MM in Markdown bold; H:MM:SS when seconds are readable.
**5:31**
